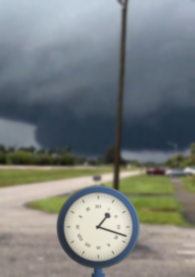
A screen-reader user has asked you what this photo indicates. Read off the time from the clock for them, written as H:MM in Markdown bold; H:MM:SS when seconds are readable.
**1:18**
